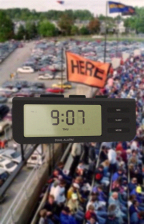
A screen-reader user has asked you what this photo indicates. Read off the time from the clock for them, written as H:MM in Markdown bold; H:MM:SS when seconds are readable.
**9:07**
